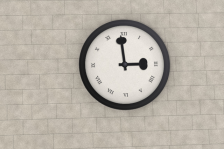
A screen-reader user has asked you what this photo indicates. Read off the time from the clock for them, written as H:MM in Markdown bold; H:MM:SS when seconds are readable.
**2:59**
